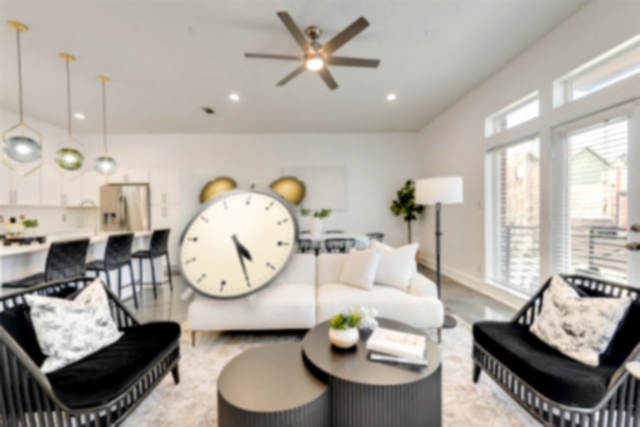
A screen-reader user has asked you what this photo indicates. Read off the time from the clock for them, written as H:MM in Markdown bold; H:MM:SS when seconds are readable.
**4:25**
